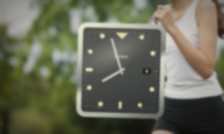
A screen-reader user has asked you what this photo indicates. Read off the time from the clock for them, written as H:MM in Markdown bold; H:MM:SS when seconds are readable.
**7:57**
